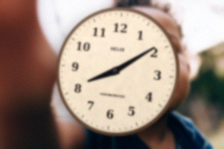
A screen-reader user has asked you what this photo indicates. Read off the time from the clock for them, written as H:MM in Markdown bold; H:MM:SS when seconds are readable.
**8:09**
